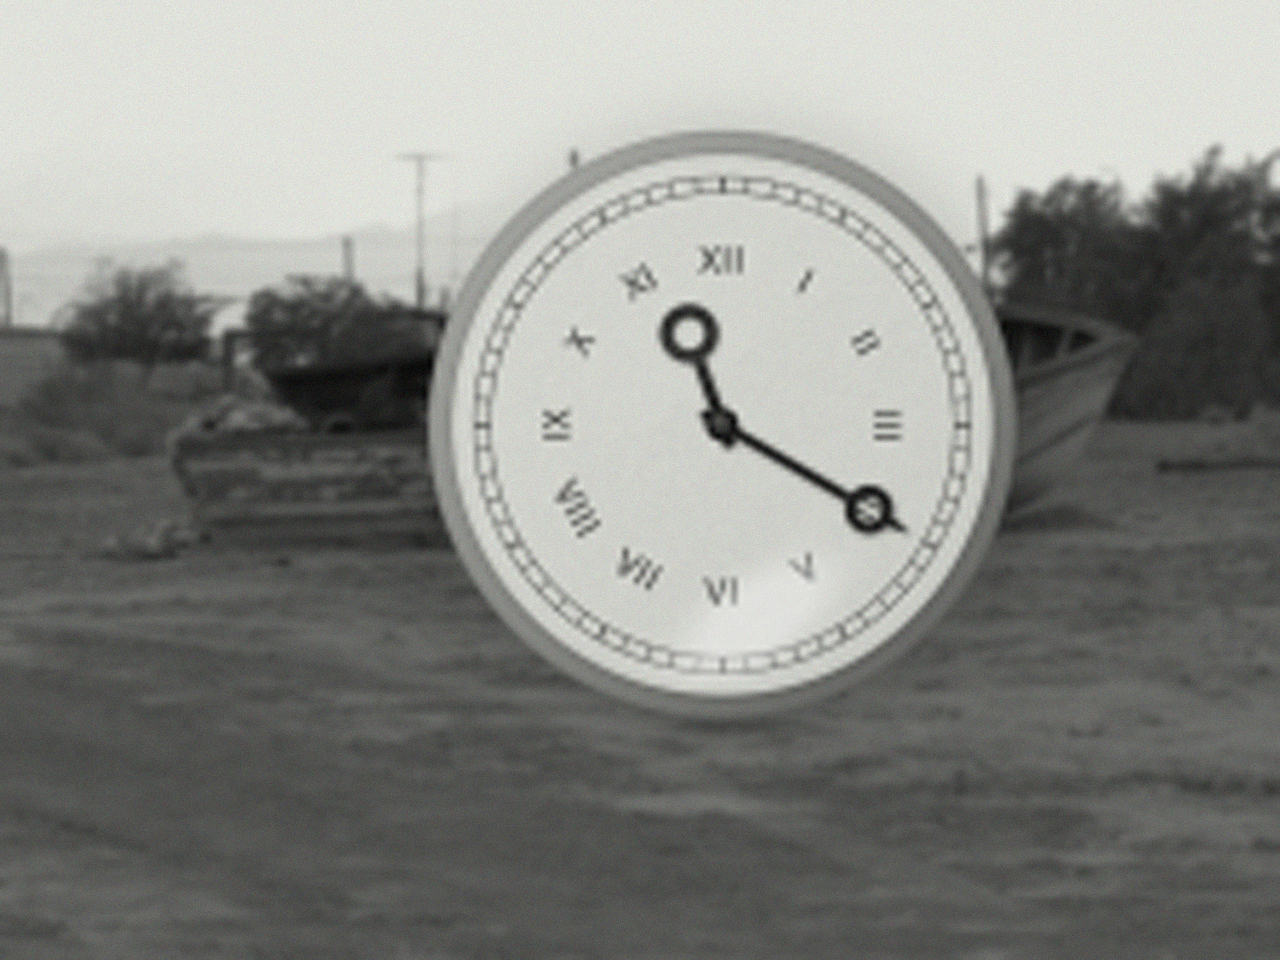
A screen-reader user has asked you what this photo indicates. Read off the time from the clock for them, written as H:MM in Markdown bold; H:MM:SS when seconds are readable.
**11:20**
